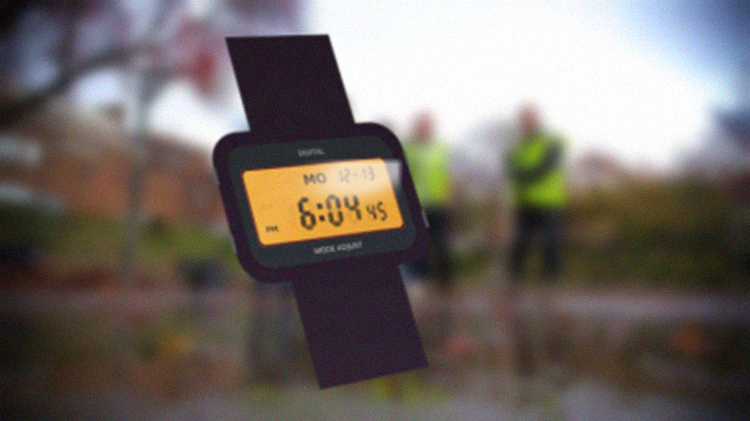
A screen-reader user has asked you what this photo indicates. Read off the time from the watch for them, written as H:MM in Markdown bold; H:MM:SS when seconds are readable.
**6:04:45**
